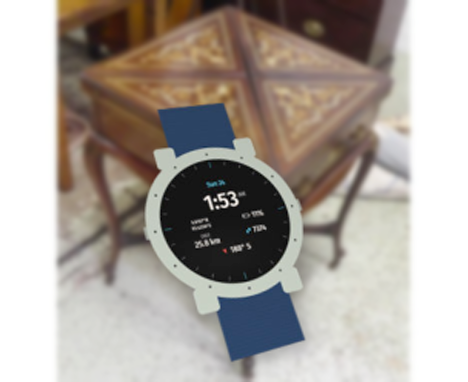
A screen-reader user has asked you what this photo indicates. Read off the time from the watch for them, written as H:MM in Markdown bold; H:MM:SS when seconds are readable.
**1:53**
